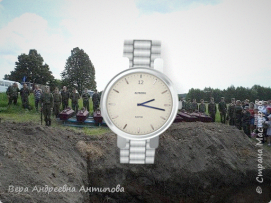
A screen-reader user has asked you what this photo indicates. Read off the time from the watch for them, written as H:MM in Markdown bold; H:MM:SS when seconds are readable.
**2:17**
